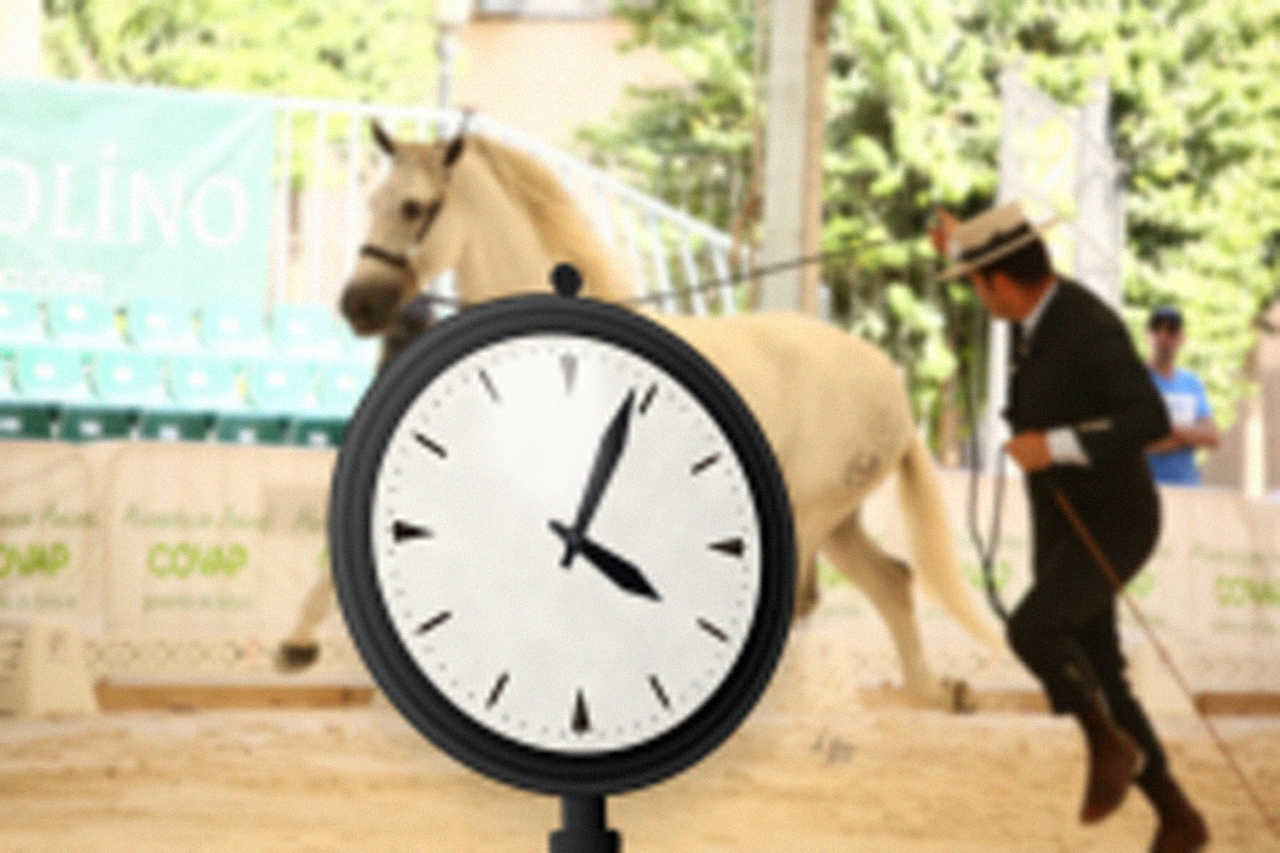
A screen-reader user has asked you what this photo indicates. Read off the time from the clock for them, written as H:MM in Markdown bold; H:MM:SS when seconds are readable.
**4:04**
